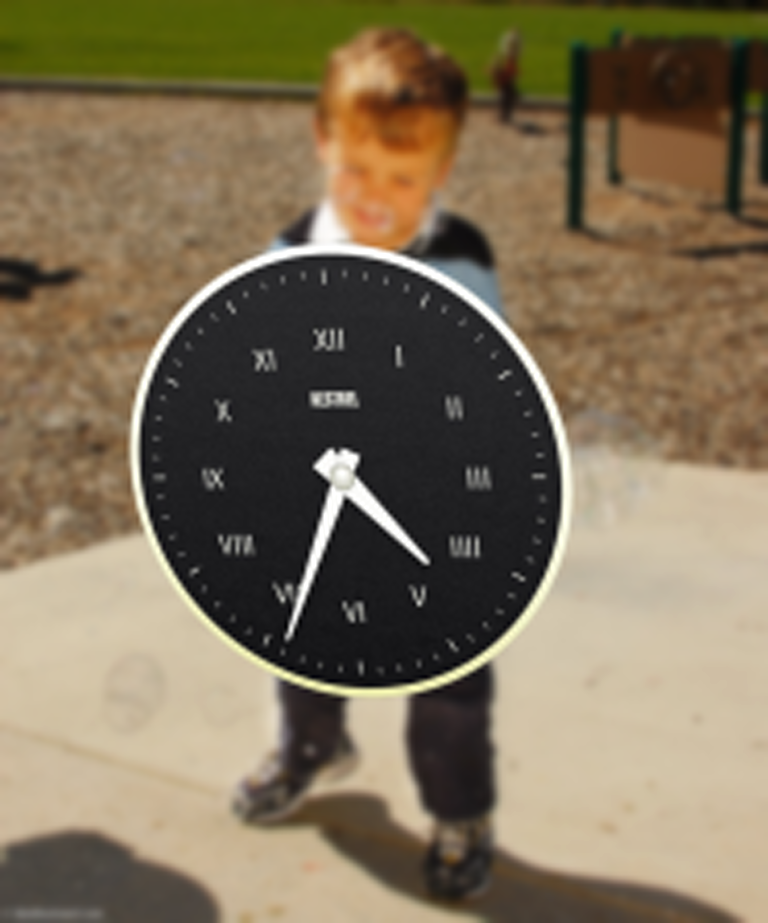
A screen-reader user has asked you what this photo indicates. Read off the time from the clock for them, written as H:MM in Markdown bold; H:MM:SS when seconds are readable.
**4:34**
